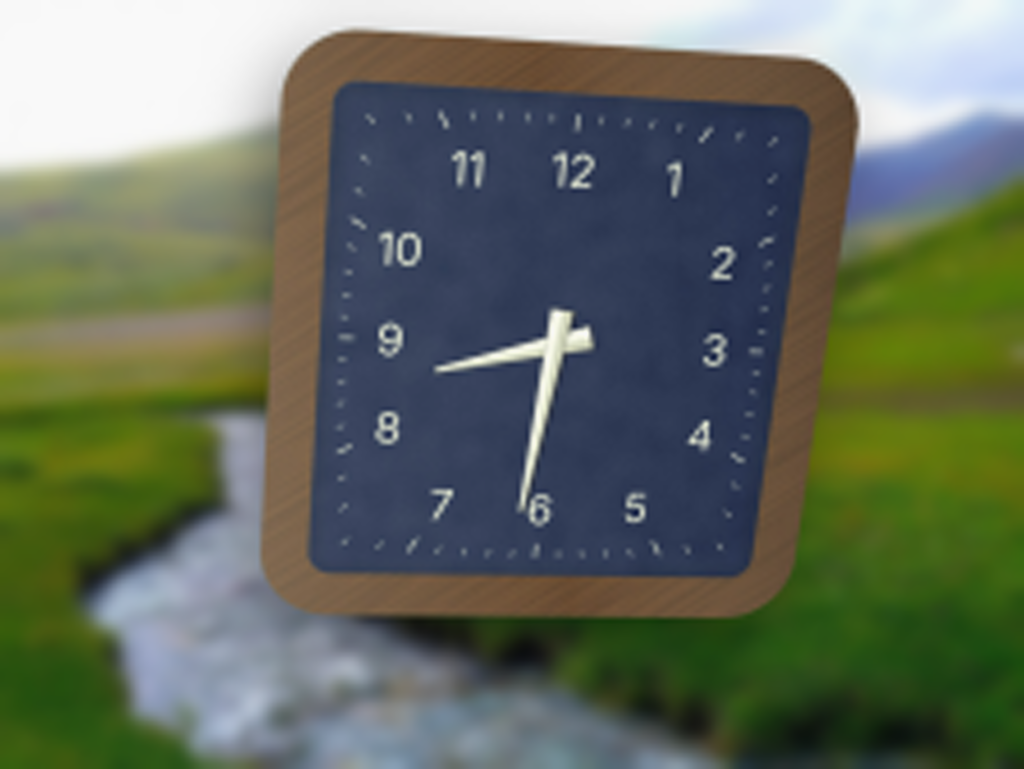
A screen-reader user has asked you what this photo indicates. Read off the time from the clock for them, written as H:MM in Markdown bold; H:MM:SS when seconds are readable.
**8:31**
